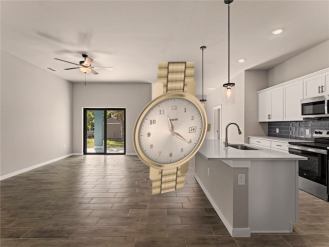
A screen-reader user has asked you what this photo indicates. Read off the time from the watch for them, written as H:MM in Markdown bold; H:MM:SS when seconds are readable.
**11:21**
